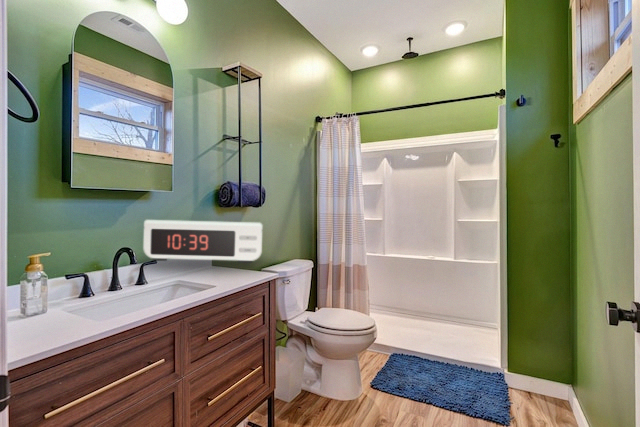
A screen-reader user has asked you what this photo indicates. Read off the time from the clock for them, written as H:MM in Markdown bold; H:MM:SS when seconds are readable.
**10:39**
